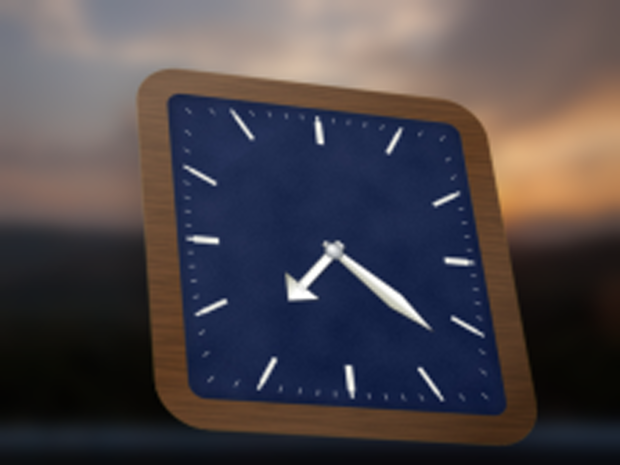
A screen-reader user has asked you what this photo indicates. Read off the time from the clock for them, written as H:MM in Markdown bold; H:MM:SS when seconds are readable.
**7:22**
